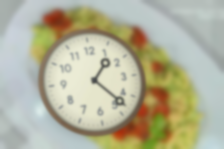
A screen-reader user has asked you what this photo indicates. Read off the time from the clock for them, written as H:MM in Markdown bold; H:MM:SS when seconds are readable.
**1:23**
